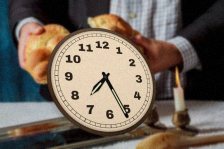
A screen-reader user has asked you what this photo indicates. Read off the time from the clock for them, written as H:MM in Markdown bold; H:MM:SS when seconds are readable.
**7:26**
